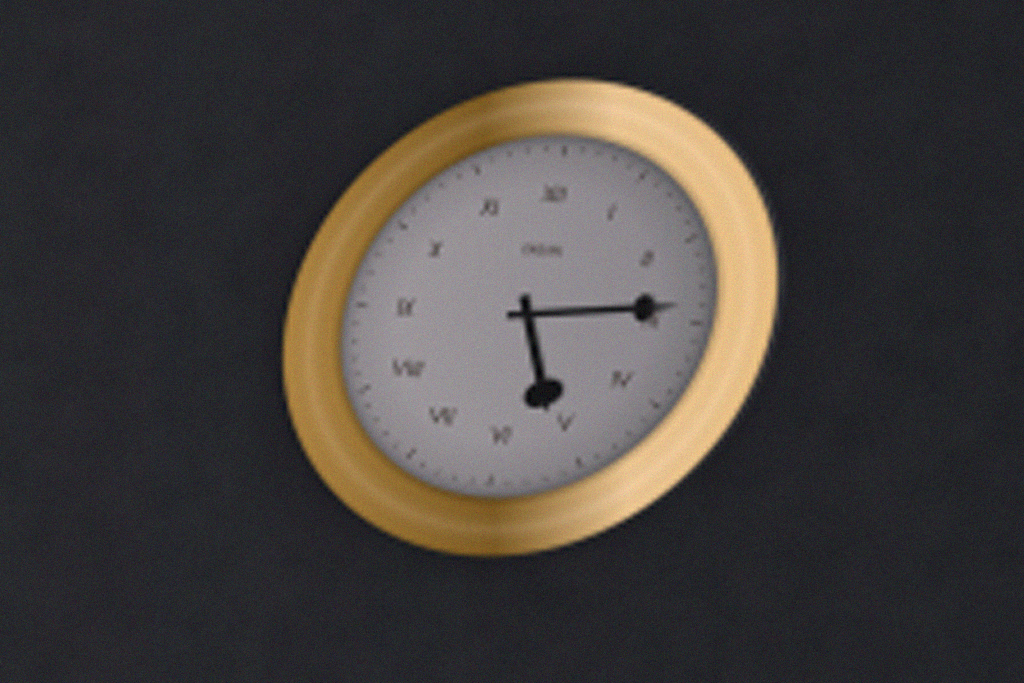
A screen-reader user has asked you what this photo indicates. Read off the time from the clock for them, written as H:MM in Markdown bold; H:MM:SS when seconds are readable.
**5:14**
